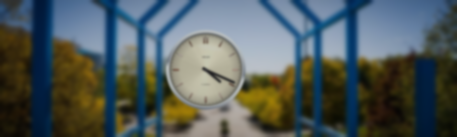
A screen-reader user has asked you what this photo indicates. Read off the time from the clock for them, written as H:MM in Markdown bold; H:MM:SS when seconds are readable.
**4:19**
